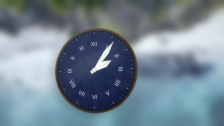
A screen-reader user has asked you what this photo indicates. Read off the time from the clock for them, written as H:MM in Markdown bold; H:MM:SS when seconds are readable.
**2:06**
